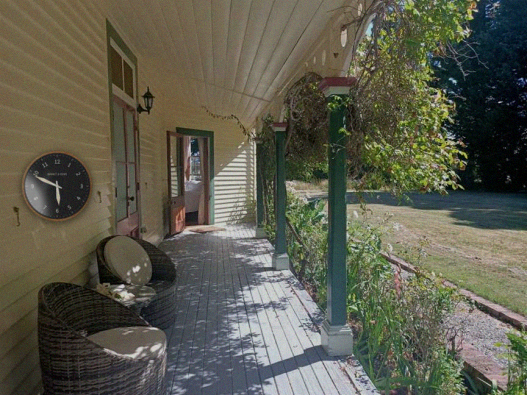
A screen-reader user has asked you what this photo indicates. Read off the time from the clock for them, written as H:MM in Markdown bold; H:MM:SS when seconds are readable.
**5:49**
